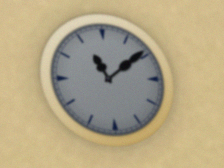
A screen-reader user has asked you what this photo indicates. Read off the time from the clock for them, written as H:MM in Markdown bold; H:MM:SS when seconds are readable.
**11:09**
